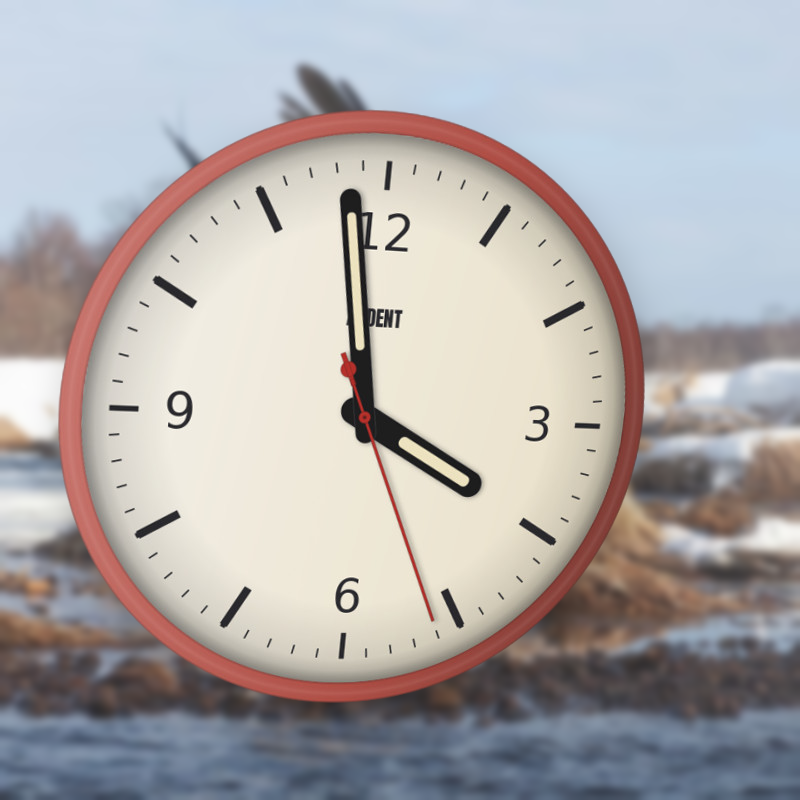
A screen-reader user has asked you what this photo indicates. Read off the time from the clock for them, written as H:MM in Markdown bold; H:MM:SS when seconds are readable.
**3:58:26**
